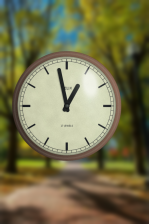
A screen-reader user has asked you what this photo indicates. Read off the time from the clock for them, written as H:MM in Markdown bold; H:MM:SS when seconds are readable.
**12:58**
